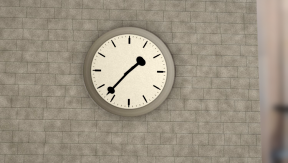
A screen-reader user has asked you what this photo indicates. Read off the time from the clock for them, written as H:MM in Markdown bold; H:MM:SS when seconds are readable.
**1:37**
